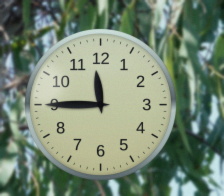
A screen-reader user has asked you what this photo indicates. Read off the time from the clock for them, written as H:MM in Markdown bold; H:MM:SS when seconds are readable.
**11:45**
